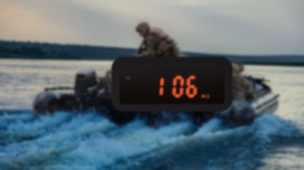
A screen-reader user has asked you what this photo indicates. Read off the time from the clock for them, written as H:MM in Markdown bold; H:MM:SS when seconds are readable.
**1:06**
